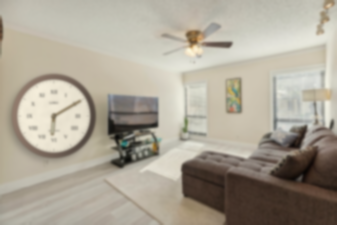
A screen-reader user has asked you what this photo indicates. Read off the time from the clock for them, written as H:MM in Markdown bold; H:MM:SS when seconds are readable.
**6:10**
